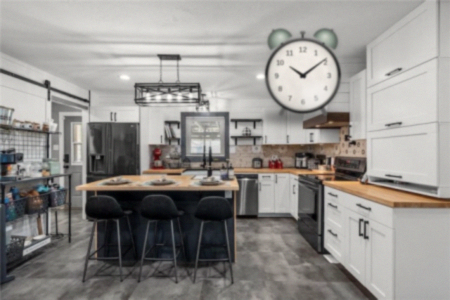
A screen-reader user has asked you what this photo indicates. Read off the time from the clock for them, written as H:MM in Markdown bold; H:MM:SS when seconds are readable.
**10:09**
